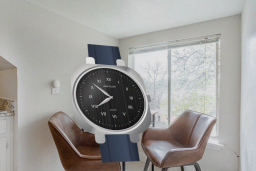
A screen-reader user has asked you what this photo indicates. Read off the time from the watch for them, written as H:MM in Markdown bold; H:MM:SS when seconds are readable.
**7:52**
